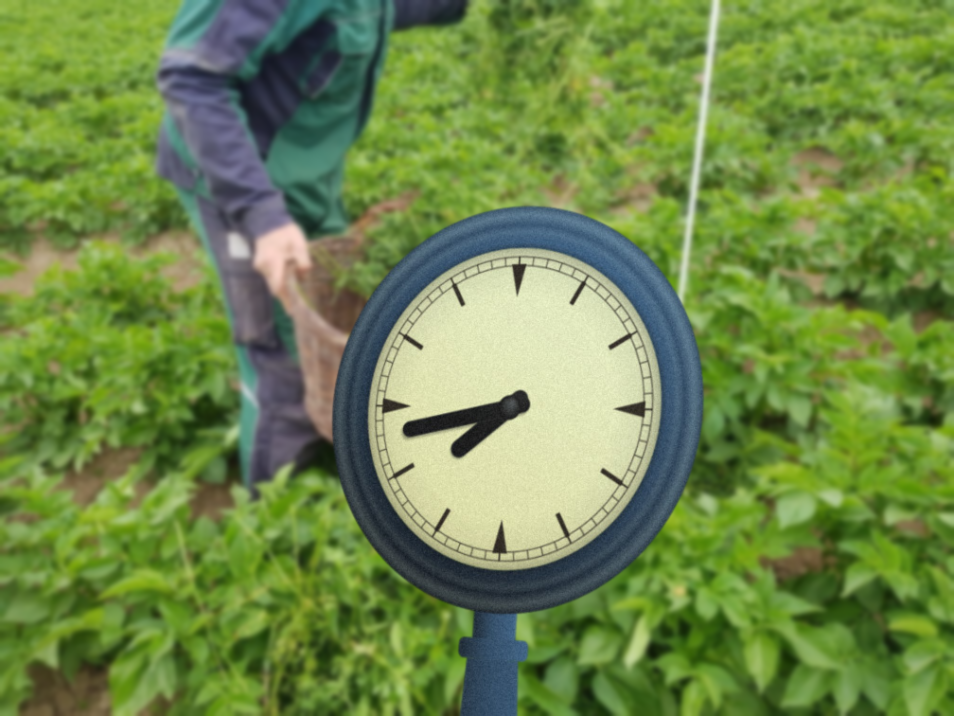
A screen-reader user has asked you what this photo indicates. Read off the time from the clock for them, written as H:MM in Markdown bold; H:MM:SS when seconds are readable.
**7:43**
